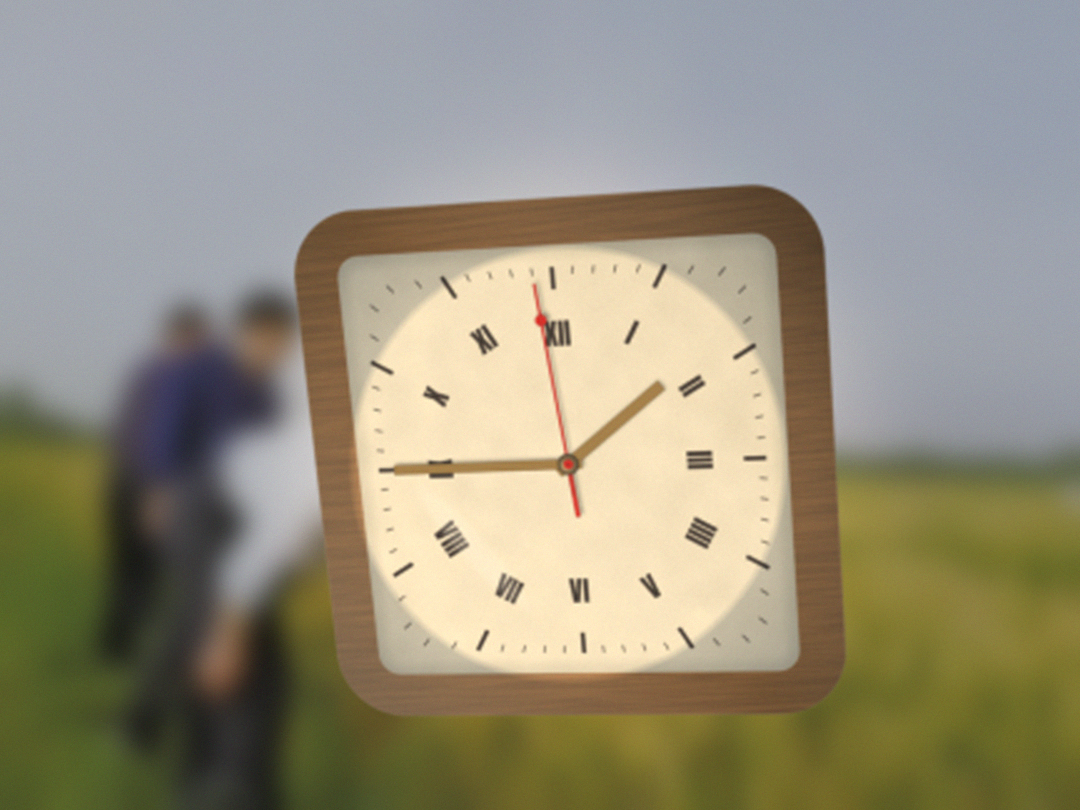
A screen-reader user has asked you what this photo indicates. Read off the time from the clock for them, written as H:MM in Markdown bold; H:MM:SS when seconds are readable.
**1:44:59**
